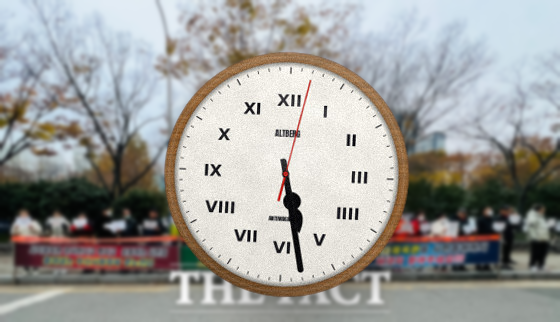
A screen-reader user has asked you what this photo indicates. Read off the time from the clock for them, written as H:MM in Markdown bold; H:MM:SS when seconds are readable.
**5:28:02**
